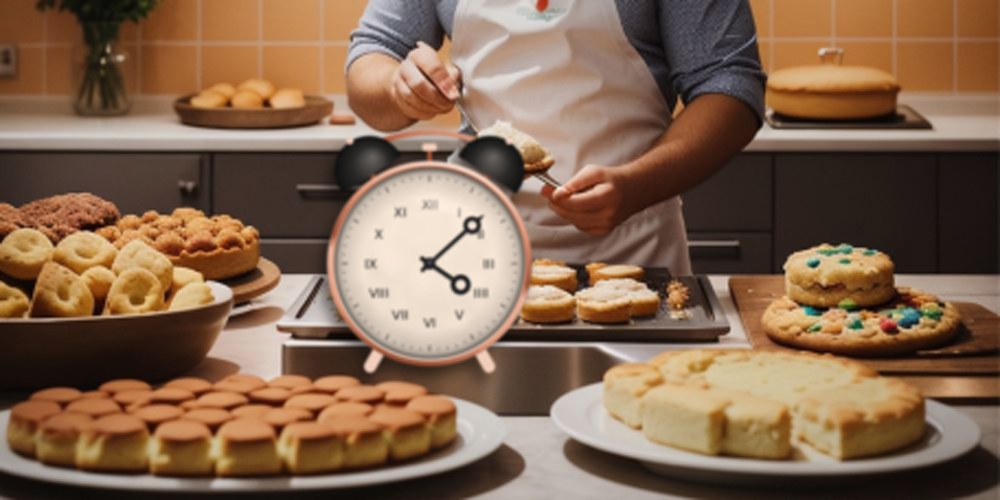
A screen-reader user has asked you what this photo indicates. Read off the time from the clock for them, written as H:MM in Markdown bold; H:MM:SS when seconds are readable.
**4:08**
